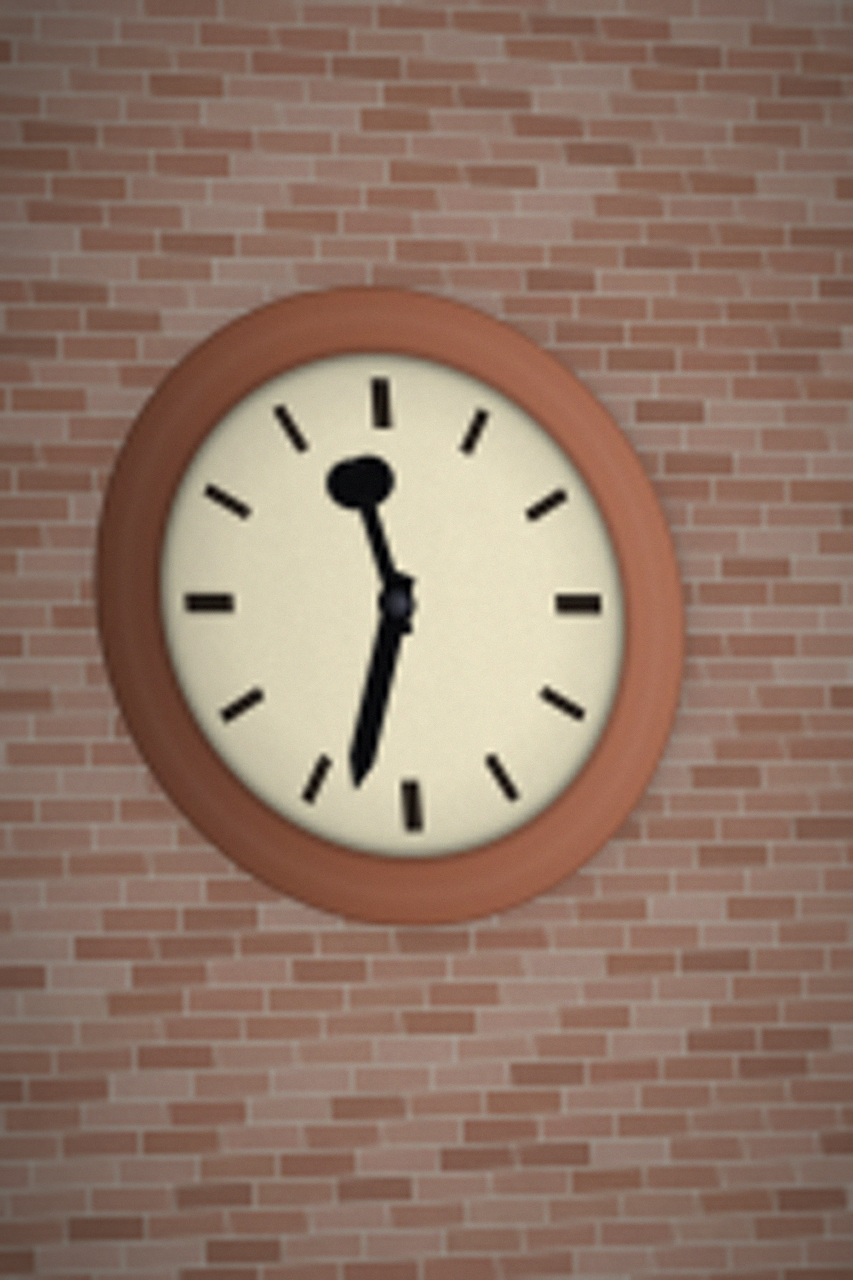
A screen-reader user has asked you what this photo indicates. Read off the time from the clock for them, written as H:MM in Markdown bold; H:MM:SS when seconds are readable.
**11:33**
